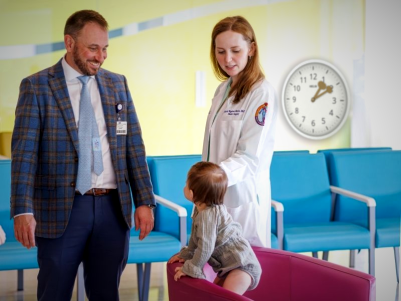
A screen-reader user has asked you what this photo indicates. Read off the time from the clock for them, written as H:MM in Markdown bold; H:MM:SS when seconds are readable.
**1:10**
